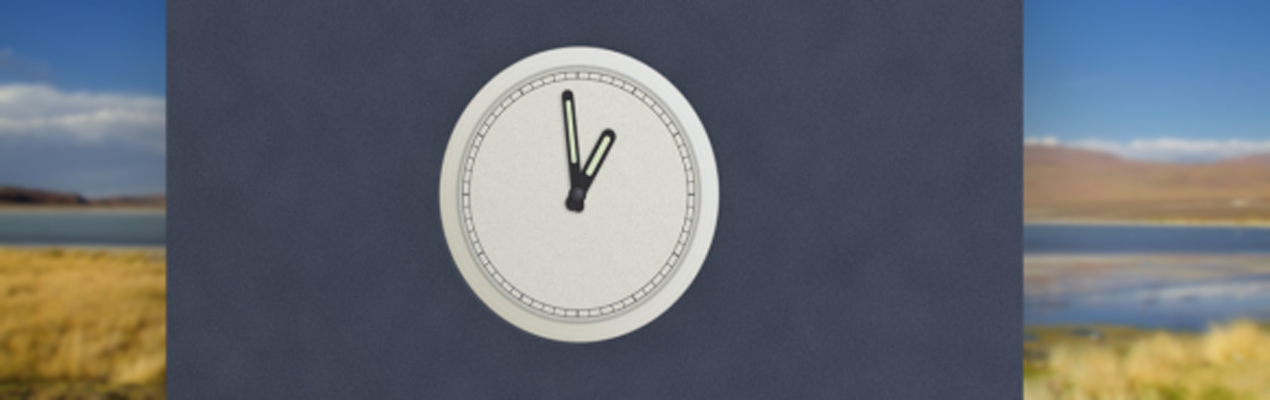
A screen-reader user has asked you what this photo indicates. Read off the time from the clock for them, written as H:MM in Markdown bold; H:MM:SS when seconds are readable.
**12:59**
